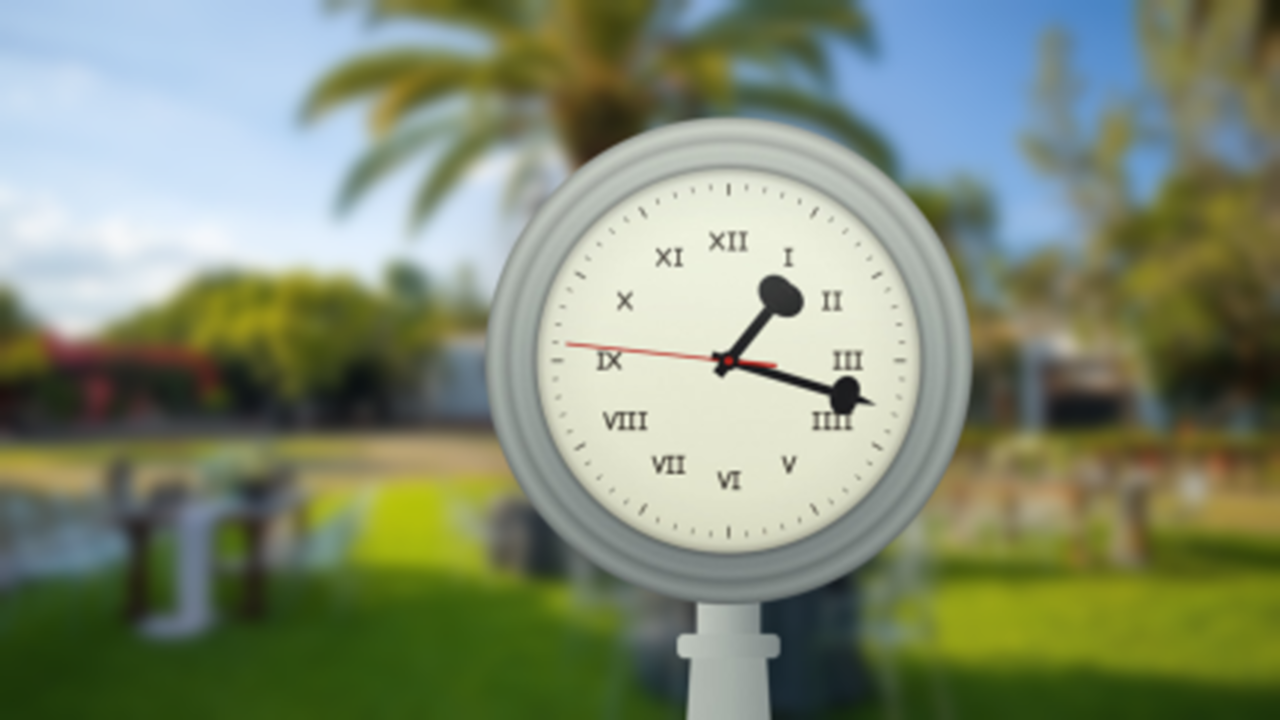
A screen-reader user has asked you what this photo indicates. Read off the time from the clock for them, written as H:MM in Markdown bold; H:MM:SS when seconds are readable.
**1:17:46**
